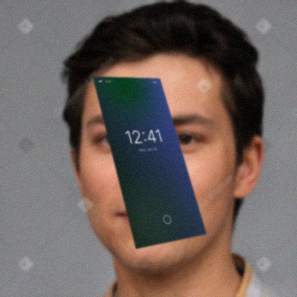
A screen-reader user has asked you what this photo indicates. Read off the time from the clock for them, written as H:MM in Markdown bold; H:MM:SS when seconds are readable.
**12:41**
